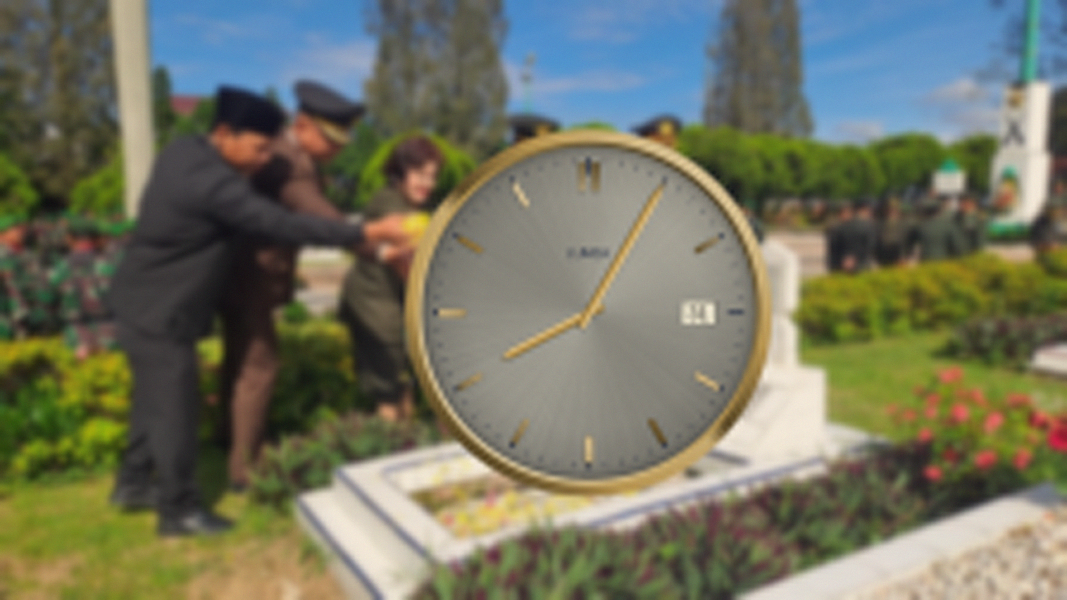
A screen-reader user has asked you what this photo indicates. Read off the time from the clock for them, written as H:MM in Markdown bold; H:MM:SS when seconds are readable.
**8:05**
